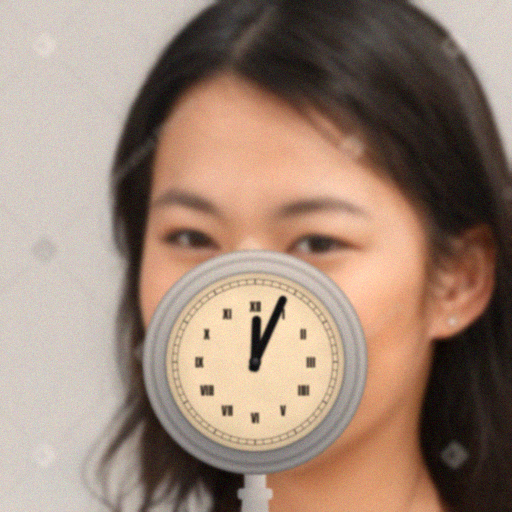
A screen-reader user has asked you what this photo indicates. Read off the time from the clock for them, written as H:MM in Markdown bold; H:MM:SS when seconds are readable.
**12:04**
